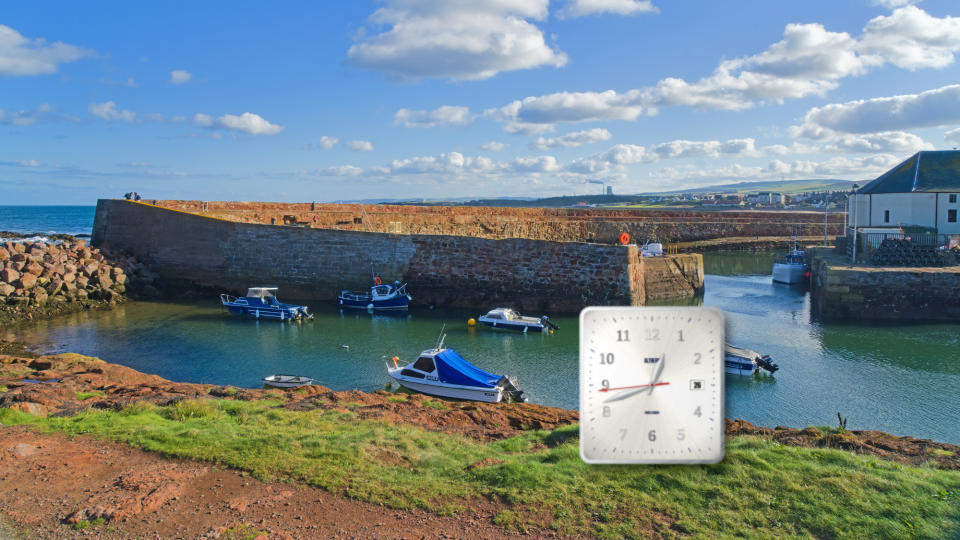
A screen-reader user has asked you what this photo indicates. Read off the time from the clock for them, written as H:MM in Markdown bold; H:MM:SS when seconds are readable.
**12:41:44**
